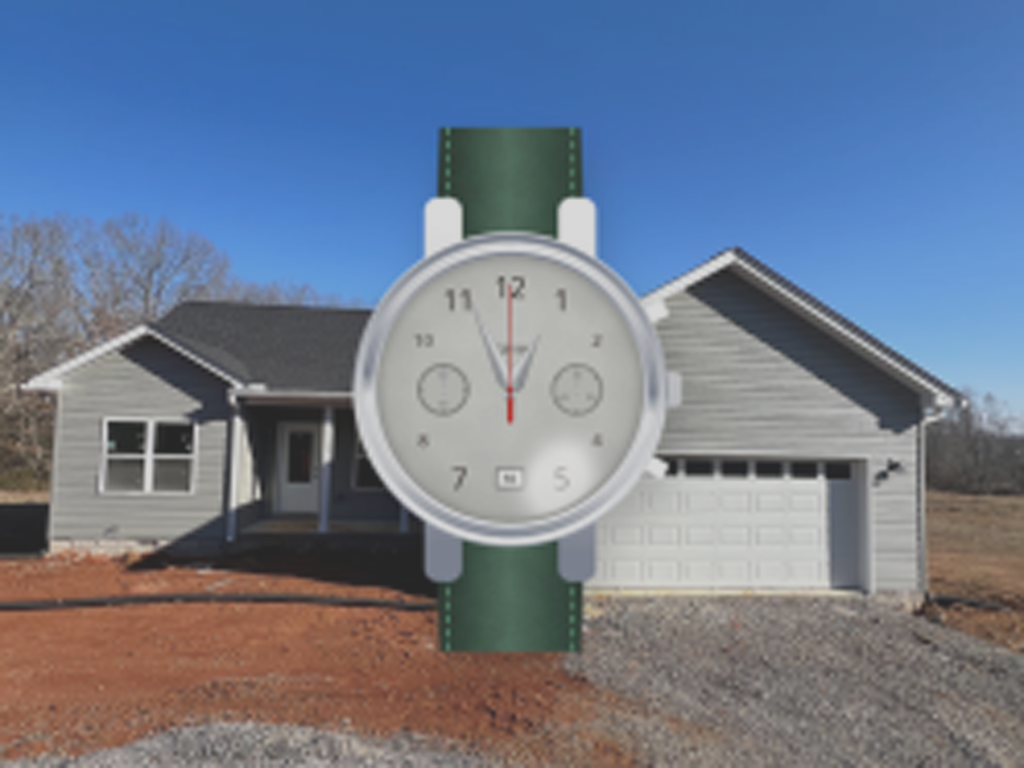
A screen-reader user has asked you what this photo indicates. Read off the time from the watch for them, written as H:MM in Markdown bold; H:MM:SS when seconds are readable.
**12:56**
